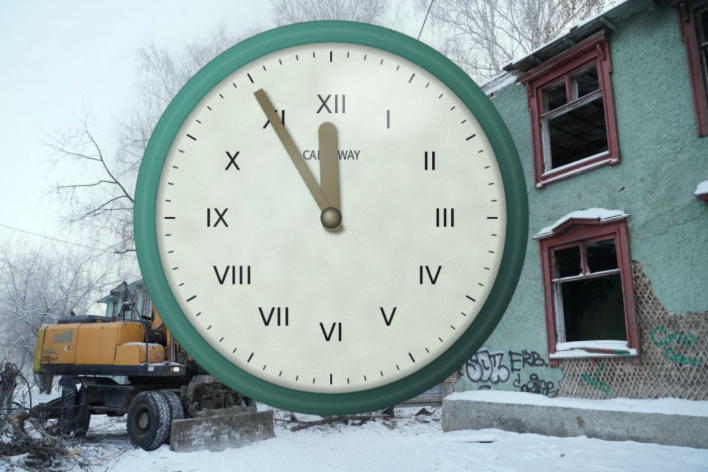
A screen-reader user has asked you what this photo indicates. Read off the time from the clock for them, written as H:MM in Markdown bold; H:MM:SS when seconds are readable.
**11:55**
